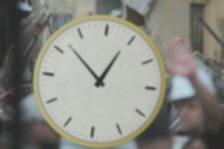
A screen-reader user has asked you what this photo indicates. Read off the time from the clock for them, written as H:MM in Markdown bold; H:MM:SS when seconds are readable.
**12:52**
